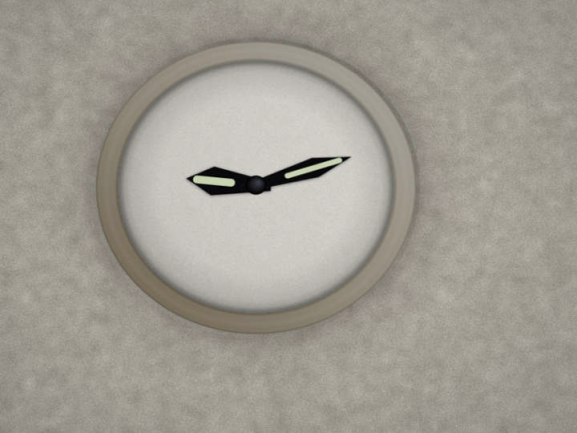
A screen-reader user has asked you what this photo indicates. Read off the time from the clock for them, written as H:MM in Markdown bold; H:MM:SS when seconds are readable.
**9:12**
